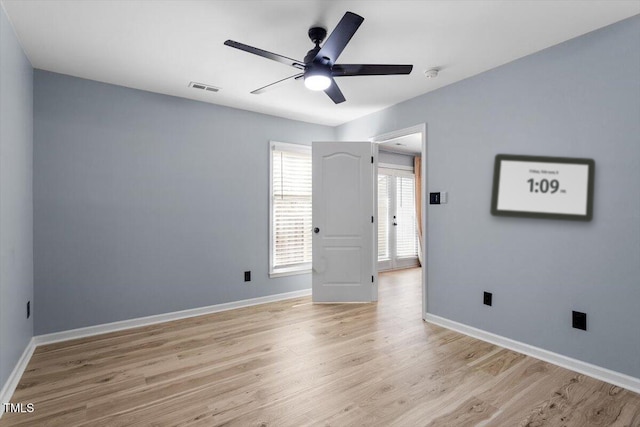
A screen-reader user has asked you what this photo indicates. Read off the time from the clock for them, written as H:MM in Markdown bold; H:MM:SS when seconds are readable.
**1:09**
